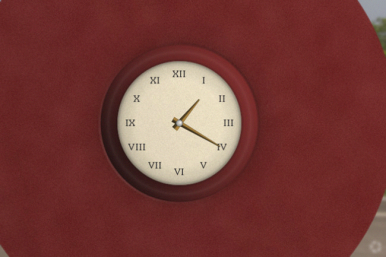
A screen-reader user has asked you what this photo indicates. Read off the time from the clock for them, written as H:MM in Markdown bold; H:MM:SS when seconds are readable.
**1:20**
